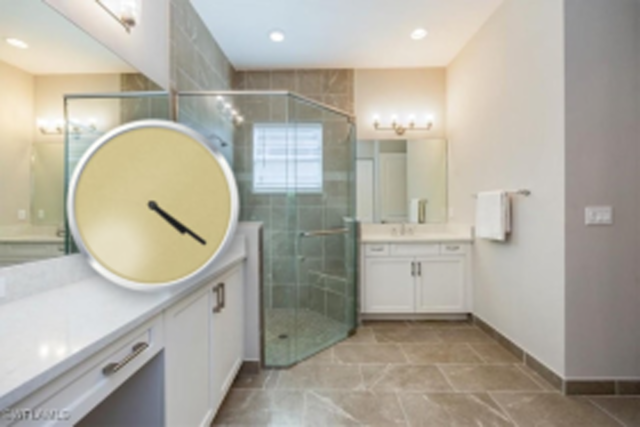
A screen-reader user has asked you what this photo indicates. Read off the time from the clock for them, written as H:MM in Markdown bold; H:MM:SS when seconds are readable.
**4:21**
